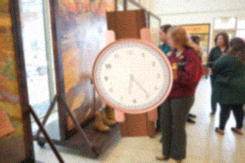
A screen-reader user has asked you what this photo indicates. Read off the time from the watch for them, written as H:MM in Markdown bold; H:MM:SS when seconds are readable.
**6:24**
